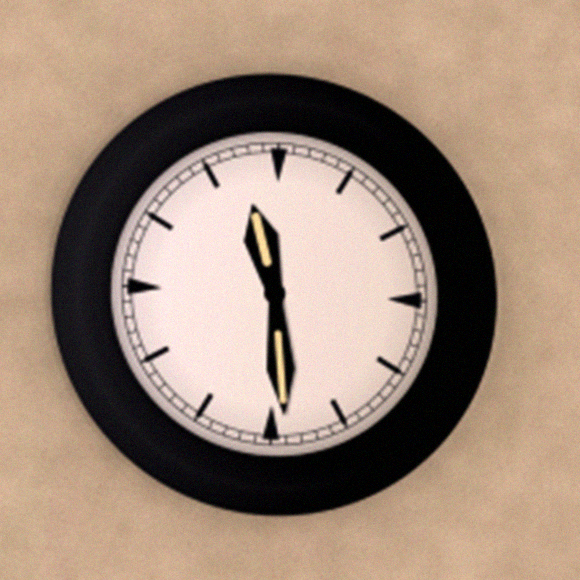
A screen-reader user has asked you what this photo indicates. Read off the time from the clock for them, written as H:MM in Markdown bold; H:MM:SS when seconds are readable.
**11:29**
